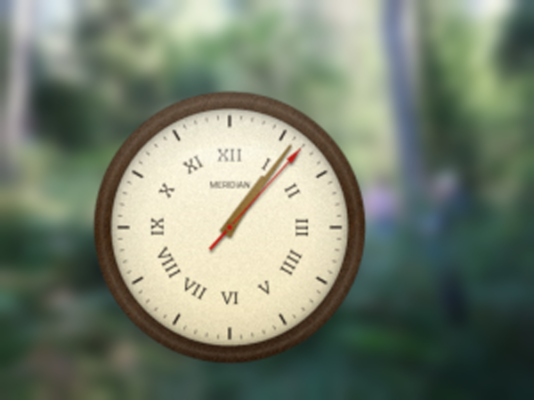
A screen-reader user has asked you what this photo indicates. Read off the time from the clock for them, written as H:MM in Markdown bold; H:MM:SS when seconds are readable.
**1:06:07**
